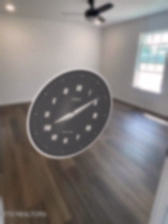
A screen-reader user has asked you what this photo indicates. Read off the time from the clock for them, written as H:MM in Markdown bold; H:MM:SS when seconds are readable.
**8:09**
